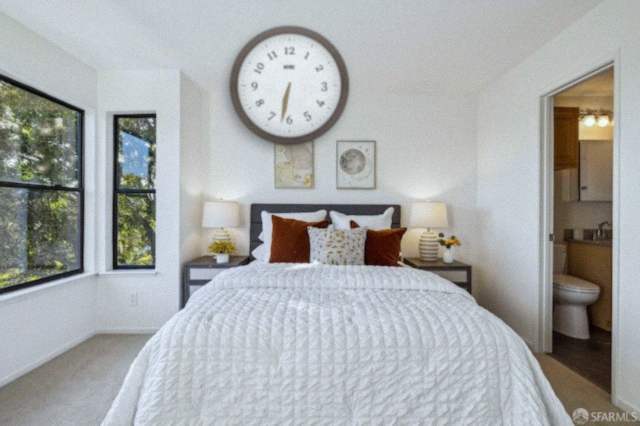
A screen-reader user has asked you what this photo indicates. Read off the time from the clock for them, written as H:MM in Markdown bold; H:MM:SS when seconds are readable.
**6:32**
